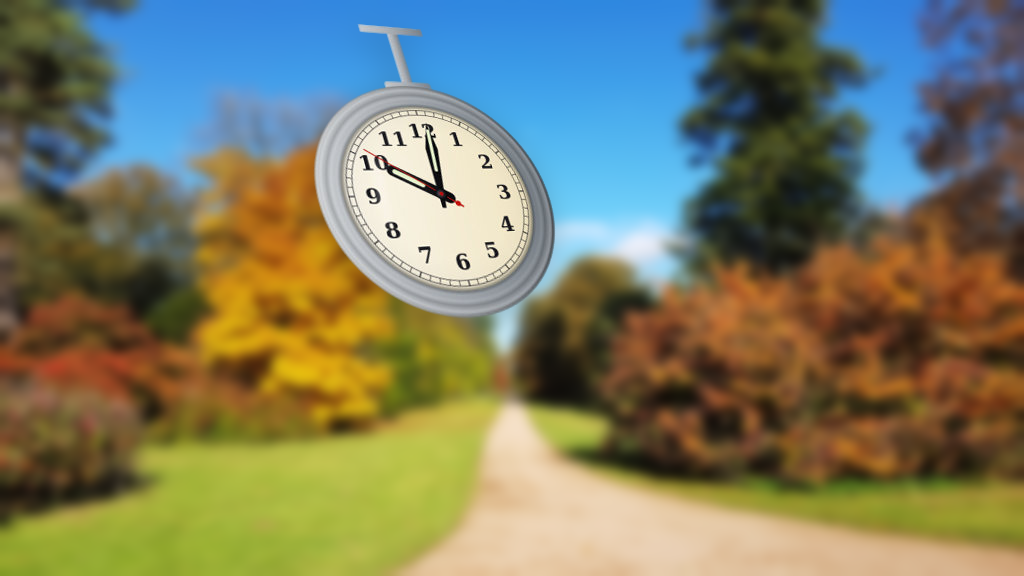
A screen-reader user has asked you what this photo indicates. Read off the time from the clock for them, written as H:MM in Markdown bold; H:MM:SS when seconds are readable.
**10:00:51**
